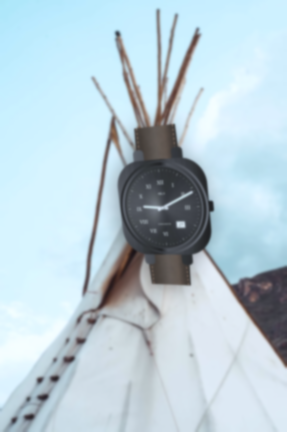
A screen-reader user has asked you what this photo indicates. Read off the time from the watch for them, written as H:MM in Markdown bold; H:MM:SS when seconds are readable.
**9:11**
